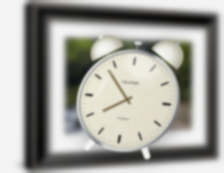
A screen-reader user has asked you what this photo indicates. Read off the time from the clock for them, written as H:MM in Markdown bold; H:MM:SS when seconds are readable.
**7:53**
